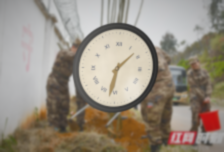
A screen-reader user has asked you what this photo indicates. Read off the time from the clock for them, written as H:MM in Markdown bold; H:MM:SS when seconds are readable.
**1:32**
